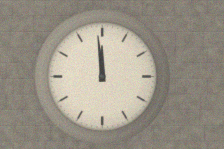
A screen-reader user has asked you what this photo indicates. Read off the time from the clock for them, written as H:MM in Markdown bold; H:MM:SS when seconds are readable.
**11:59**
